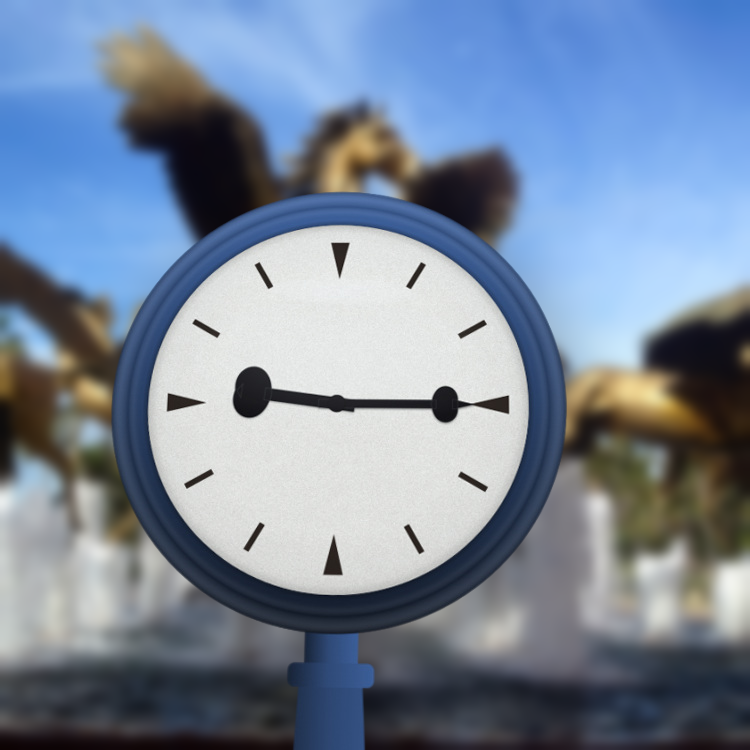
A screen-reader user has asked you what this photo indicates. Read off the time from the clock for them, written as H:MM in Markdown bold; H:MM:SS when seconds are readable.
**9:15**
